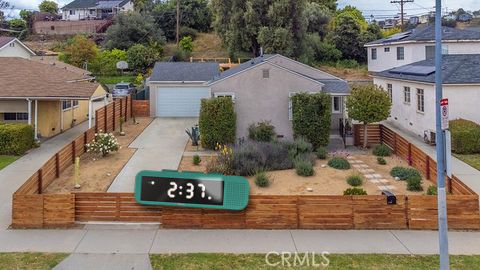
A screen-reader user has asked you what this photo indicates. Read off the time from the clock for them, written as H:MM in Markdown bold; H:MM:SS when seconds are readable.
**2:37**
